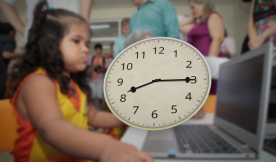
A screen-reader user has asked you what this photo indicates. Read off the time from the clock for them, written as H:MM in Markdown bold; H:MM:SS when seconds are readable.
**8:15**
